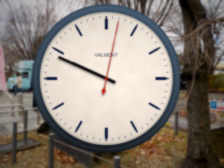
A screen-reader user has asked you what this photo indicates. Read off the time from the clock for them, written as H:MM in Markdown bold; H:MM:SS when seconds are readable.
**9:49:02**
